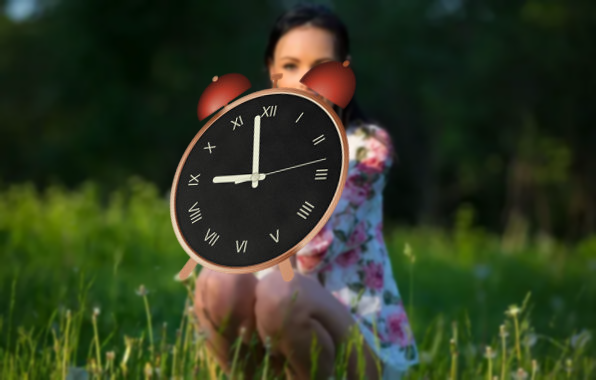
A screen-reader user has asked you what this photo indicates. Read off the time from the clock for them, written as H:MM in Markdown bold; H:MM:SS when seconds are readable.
**8:58:13**
